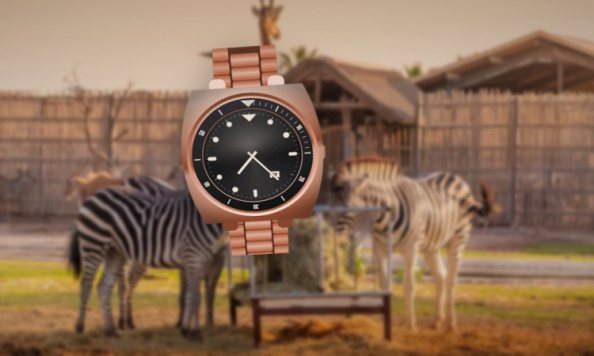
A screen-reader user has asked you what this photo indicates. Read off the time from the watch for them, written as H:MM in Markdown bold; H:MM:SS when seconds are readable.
**7:23**
